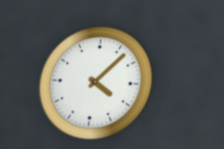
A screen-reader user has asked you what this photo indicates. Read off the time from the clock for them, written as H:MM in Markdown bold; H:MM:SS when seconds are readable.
**4:07**
